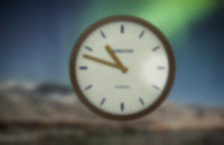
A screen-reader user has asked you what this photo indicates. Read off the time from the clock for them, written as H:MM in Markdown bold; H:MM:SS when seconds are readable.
**10:48**
